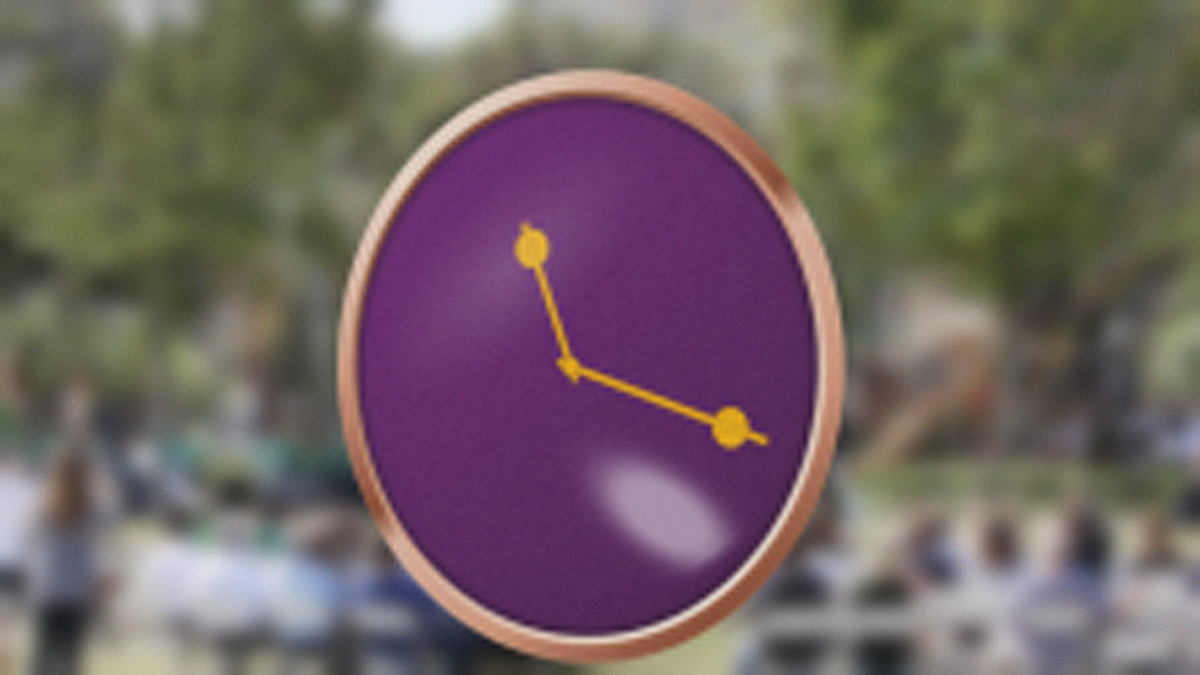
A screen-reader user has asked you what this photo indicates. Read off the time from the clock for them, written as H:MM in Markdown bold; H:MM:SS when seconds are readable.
**11:18**
